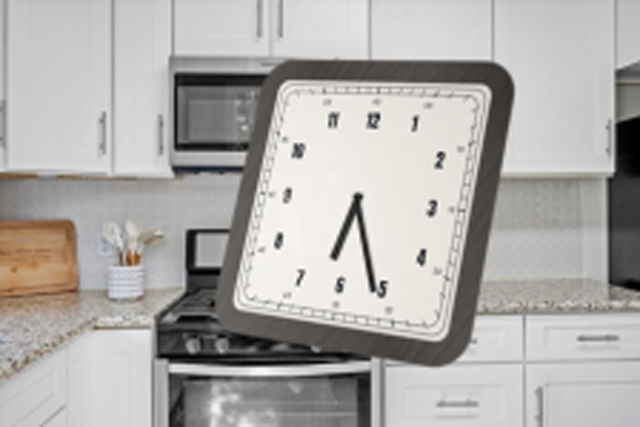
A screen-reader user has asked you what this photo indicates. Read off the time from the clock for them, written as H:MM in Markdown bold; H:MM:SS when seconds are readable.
**6:26**
